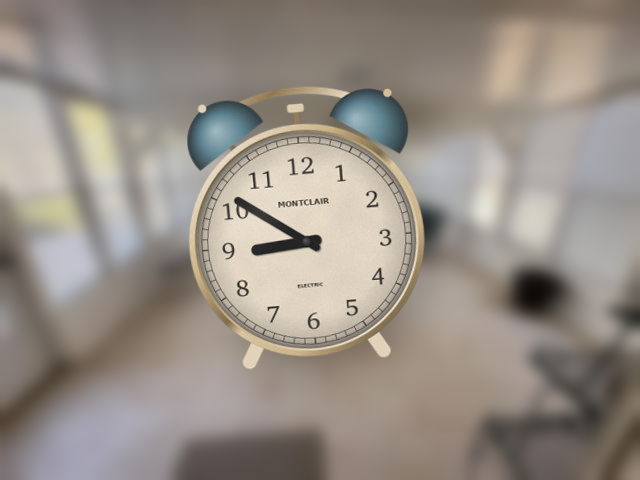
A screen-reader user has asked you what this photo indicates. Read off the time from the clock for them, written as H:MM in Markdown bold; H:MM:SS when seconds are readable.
**8:51**
